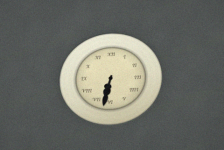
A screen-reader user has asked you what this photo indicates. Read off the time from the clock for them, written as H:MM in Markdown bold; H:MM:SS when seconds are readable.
**6:32**
